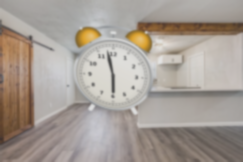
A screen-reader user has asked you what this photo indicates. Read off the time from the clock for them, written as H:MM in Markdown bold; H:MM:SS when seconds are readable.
**5:58**
